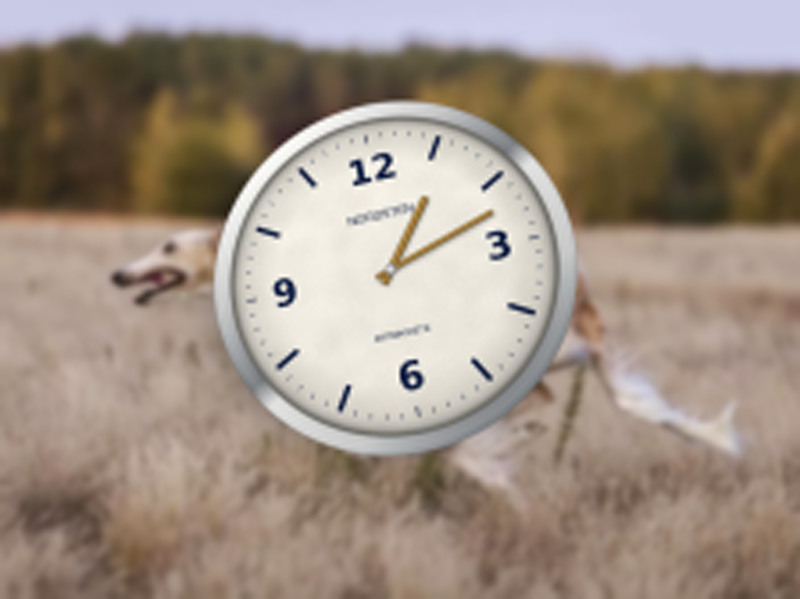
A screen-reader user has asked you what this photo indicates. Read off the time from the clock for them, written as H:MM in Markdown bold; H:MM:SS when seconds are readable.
**1:12**
